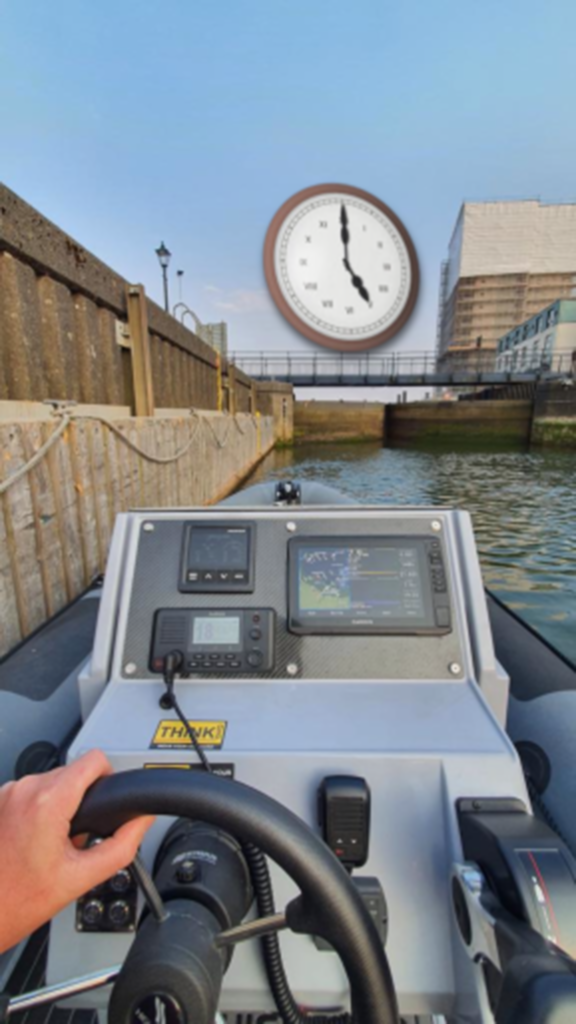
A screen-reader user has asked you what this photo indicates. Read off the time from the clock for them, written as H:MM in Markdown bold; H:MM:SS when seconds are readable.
**5:00**
